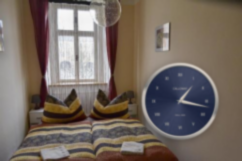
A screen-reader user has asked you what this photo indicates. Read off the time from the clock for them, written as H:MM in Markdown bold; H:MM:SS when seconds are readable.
**1:17**
